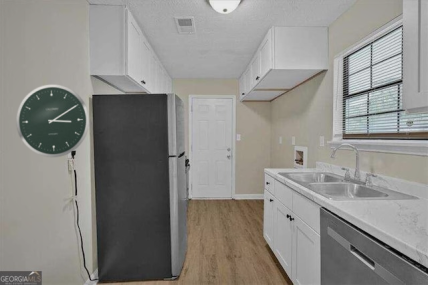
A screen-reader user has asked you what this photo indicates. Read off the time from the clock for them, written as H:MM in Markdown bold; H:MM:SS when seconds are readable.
**3:10**
